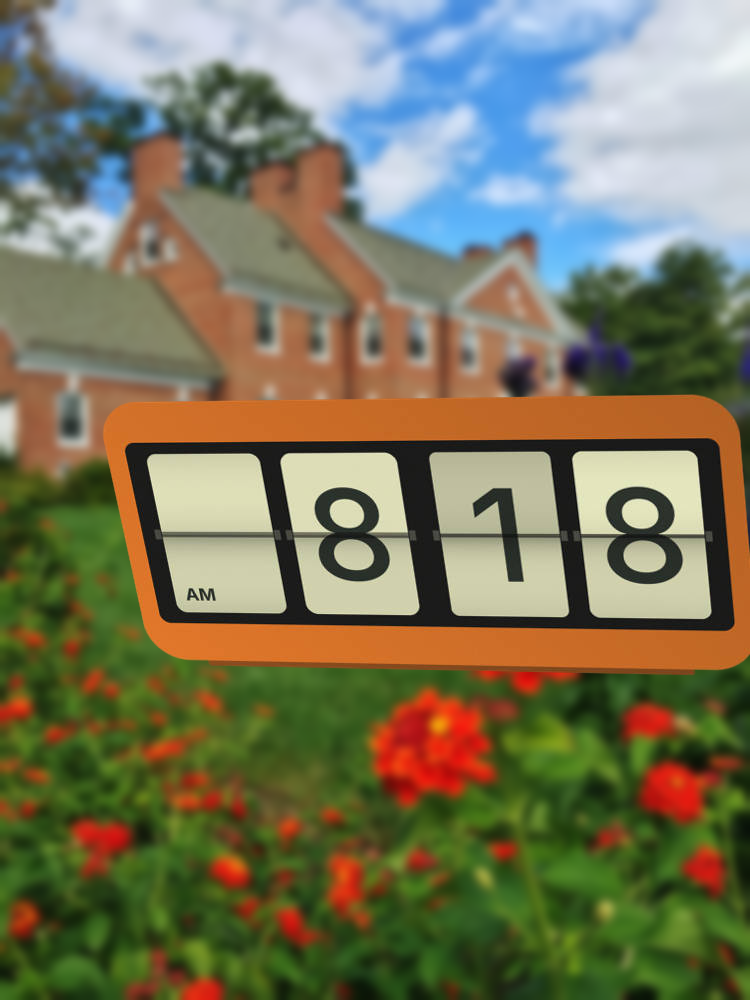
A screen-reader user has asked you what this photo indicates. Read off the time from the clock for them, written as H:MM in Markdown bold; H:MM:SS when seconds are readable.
**8:18**
